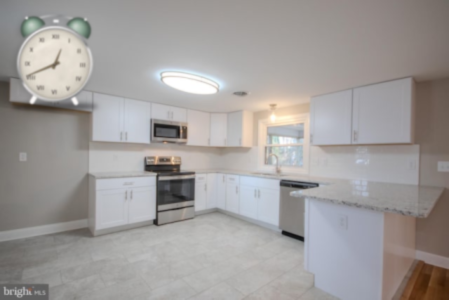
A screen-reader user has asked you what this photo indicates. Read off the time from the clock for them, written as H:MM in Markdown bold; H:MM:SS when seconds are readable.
**12:41**
